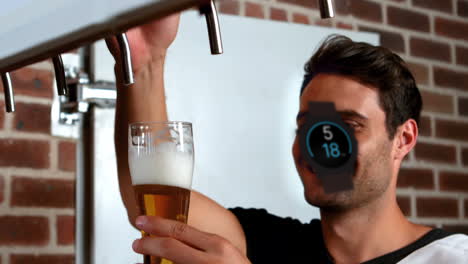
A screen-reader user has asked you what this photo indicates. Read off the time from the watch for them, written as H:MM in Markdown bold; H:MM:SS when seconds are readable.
**5:18**
